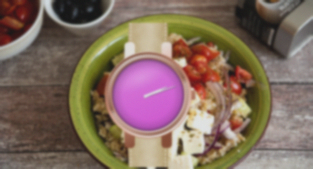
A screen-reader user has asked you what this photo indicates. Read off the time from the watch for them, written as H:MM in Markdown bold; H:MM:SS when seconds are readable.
**2:12**
